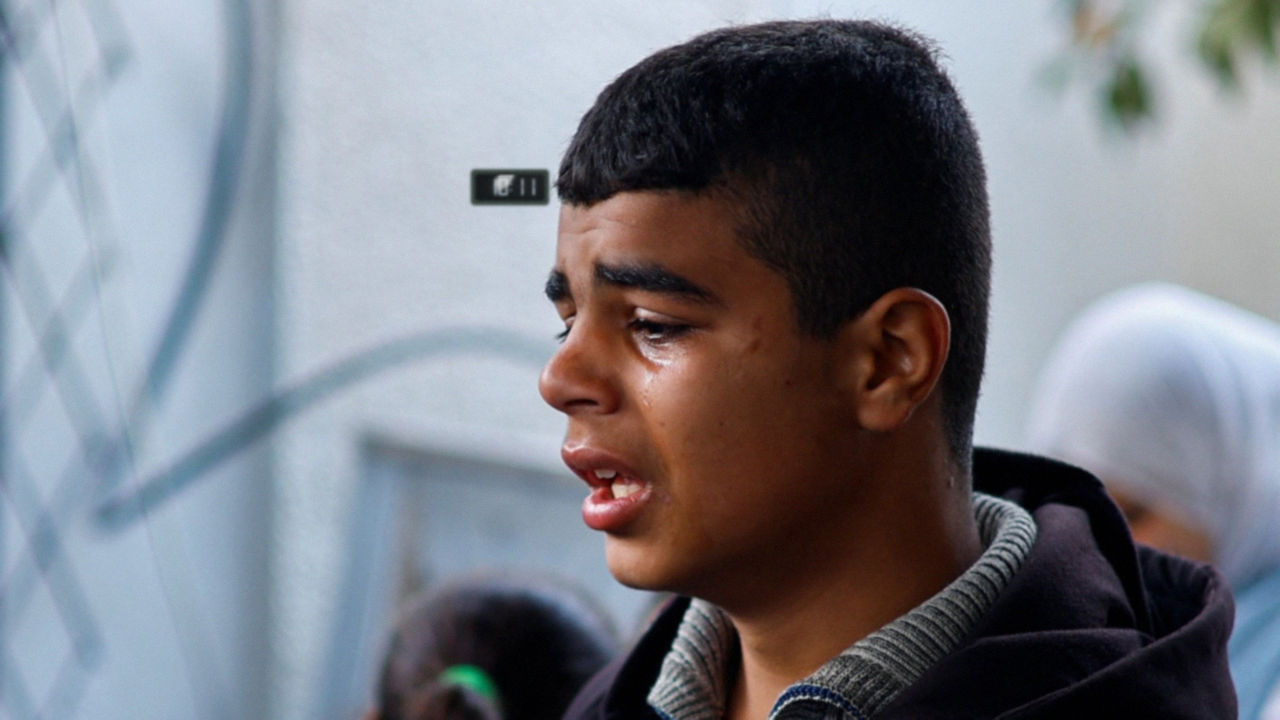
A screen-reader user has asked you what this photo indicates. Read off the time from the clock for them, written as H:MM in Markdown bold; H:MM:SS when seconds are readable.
**10:11**
